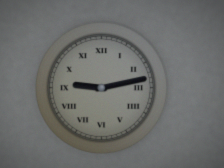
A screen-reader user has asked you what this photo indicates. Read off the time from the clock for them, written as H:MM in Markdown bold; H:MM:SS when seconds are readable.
**9:13**
